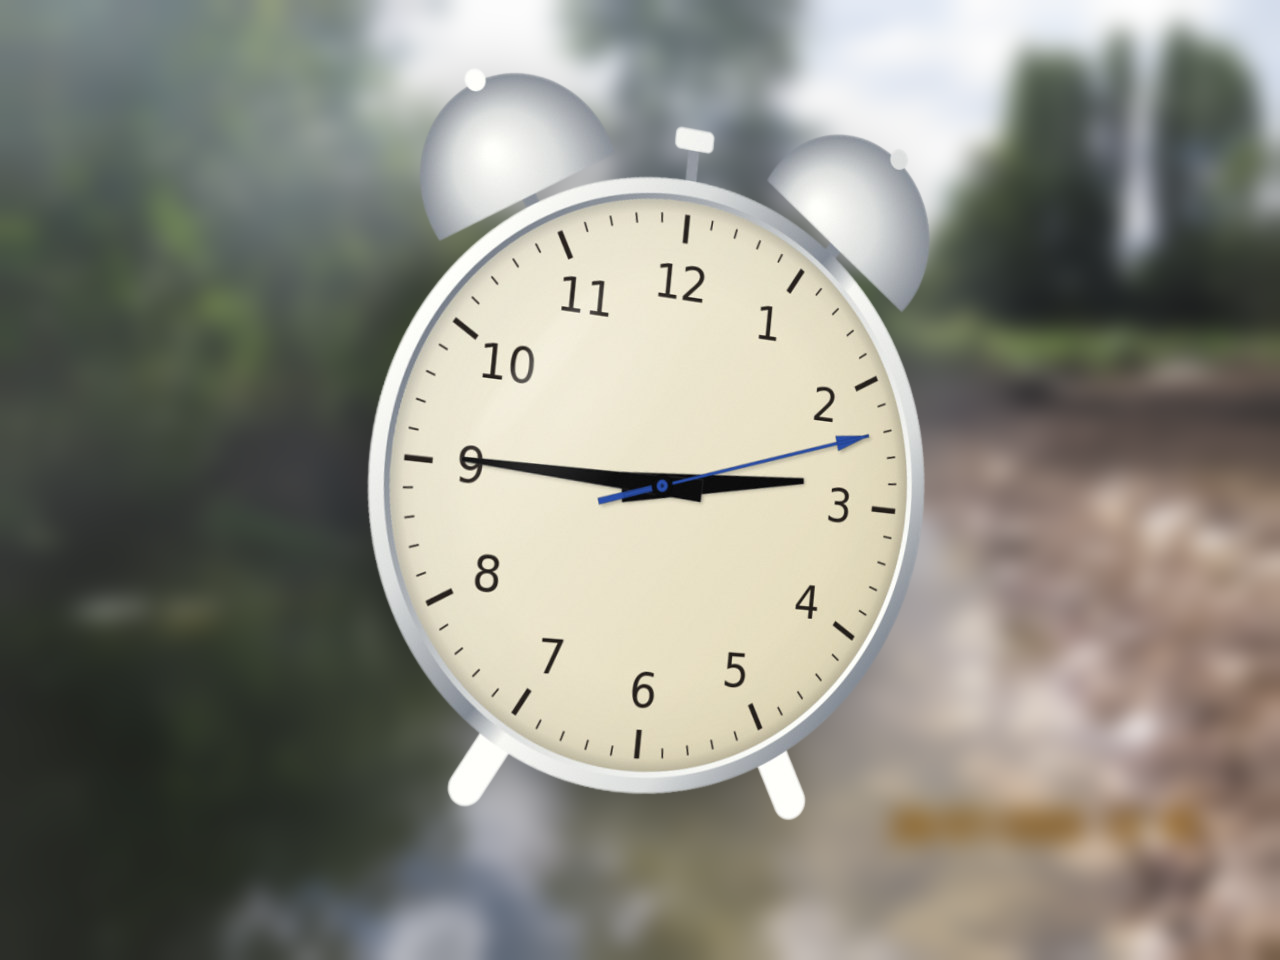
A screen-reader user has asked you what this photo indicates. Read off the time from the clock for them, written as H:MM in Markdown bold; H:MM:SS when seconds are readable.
**2:45:12**
